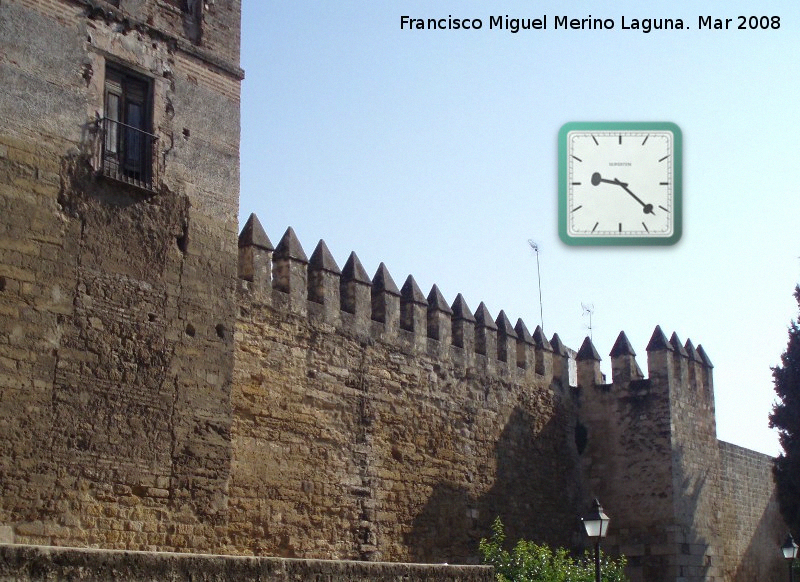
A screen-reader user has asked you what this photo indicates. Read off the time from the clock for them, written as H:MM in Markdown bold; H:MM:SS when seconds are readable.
**9:22**
